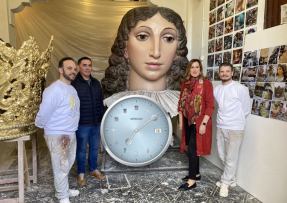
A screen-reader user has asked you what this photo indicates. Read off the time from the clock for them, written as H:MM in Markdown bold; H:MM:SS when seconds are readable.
**7:09**
